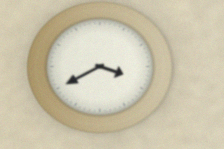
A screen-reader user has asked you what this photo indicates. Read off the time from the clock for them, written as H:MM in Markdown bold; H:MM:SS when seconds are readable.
**3:40**
